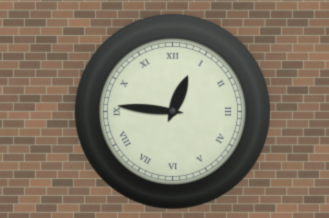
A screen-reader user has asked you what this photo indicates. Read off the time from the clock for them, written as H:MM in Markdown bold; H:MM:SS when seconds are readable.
**12:46**
